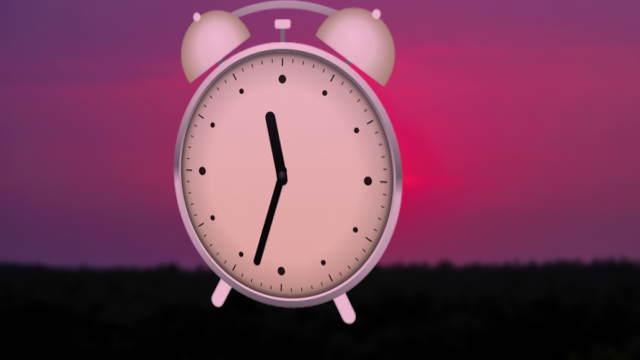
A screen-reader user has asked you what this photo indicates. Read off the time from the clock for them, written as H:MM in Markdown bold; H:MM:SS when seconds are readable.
**11:33**
